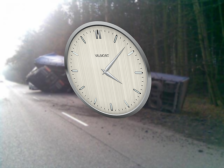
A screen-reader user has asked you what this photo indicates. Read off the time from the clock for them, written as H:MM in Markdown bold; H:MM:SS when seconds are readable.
**4:08**
